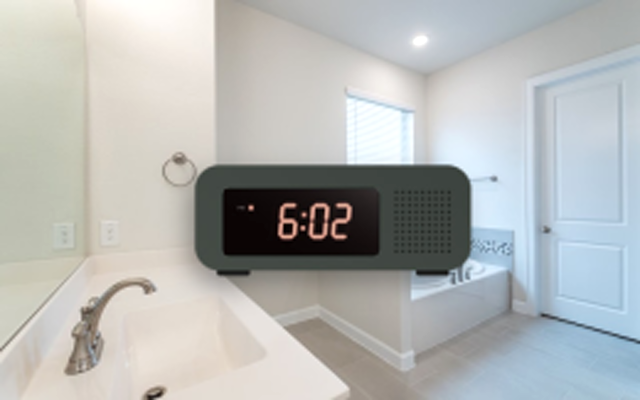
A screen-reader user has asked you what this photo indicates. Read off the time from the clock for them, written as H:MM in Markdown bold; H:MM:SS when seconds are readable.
**6:02**
